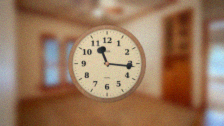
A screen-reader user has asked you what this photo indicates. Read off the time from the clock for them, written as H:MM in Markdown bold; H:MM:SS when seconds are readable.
**11:16**
